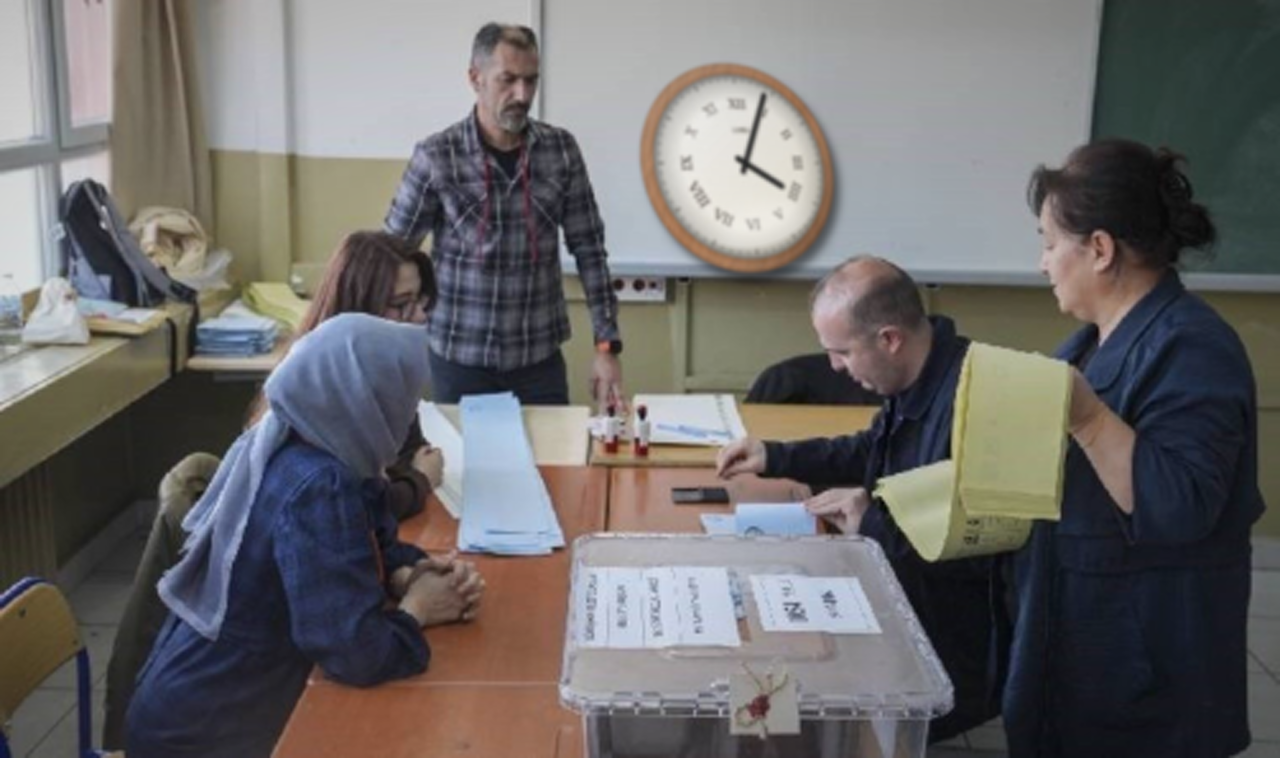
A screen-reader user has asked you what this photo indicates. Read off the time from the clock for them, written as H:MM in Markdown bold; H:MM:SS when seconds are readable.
**4:04**
